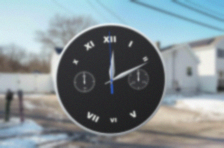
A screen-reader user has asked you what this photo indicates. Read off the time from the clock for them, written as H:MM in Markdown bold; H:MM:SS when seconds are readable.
**12:11**
